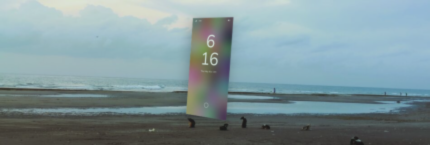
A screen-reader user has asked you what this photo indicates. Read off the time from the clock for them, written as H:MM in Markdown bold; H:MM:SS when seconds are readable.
**6:16**
